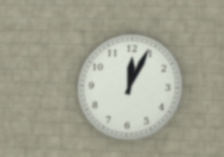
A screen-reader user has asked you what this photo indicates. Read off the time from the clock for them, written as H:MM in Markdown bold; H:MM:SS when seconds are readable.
**12:04**
